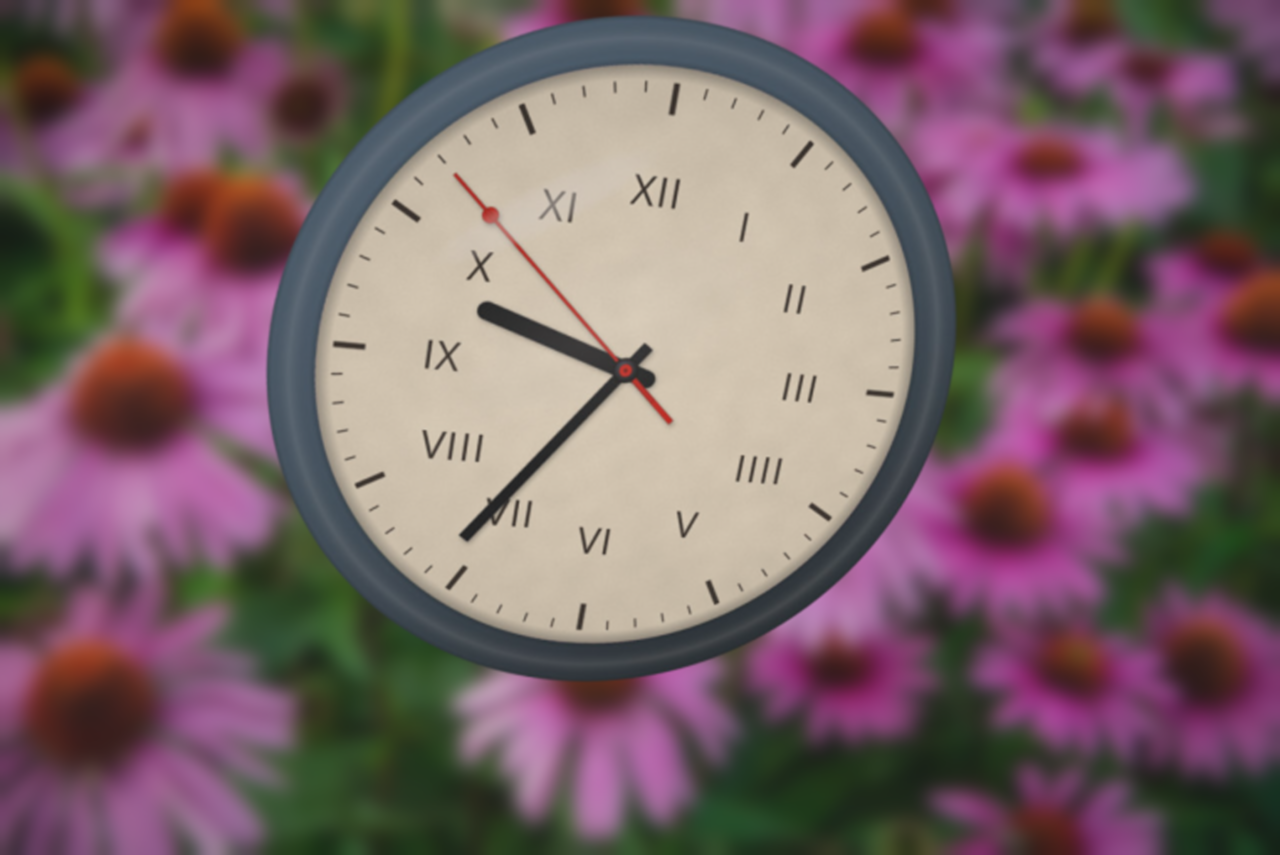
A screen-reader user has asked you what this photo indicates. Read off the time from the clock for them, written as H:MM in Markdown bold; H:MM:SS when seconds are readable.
**9:35:52**
